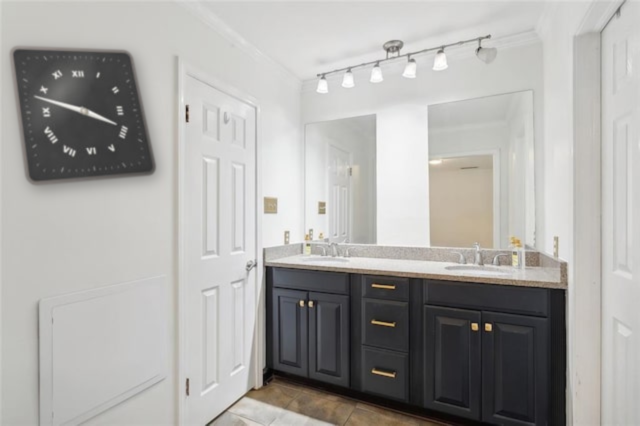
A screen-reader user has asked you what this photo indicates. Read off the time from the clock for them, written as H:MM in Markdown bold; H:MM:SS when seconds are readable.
**3:48**
